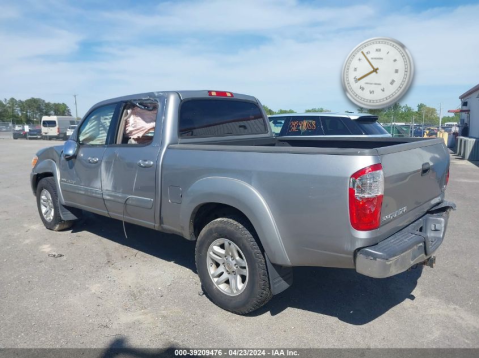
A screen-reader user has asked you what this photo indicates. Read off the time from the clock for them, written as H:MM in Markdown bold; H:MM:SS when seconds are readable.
**7:53**
